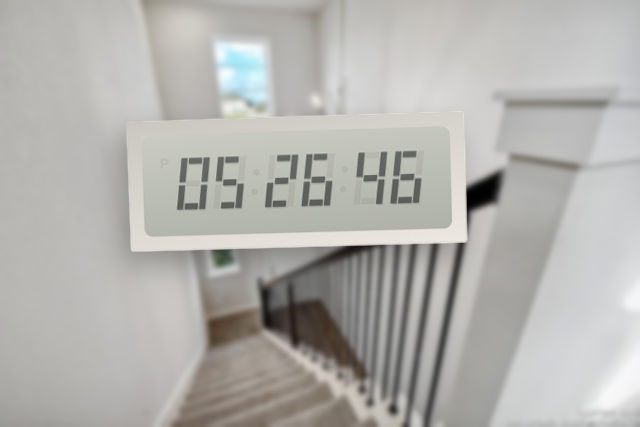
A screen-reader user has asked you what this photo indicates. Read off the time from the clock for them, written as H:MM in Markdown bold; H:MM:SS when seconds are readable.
**5:26:46**
